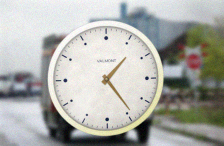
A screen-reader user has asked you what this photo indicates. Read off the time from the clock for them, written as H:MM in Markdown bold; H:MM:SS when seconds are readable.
**1:24**
